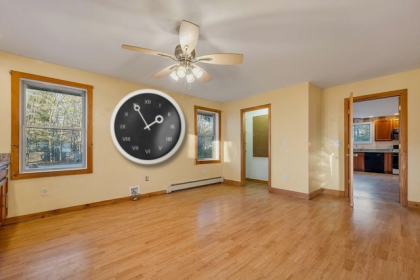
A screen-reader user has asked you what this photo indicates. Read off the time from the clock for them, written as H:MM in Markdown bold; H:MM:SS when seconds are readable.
**1:55**
